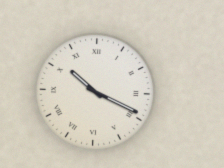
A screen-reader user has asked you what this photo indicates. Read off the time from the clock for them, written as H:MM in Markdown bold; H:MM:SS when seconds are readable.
**10:19**
